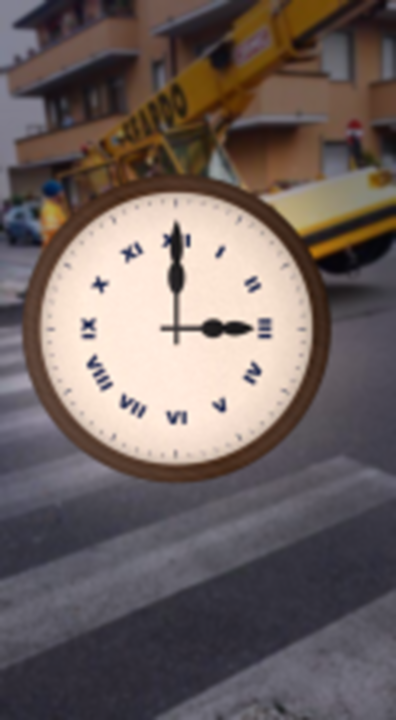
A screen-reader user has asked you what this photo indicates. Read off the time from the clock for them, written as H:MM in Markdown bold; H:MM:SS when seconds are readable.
**3:00**
